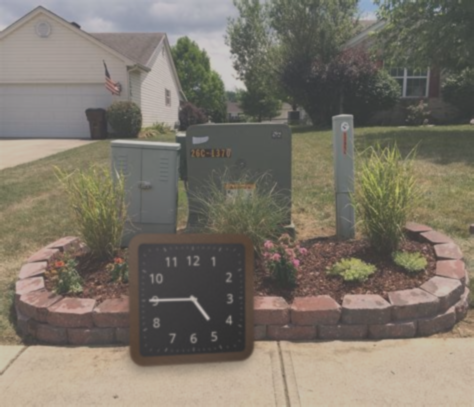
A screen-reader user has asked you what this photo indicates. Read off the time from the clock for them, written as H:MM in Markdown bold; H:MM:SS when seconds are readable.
**4:45**
